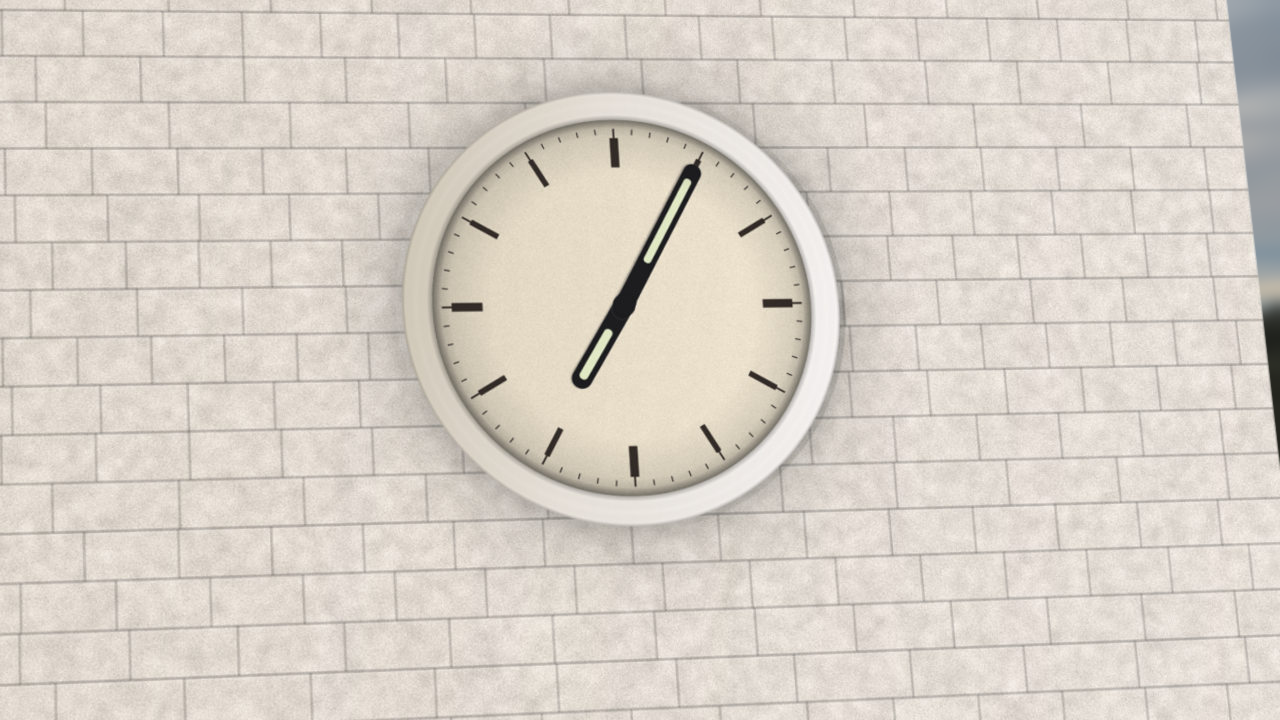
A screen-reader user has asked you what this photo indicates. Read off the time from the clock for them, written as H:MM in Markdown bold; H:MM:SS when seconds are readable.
**7:05**
